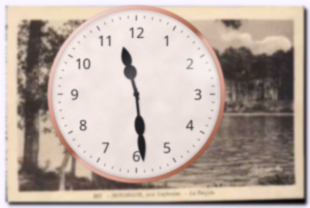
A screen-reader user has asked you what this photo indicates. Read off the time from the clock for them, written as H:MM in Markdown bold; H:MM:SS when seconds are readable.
**11:29**
